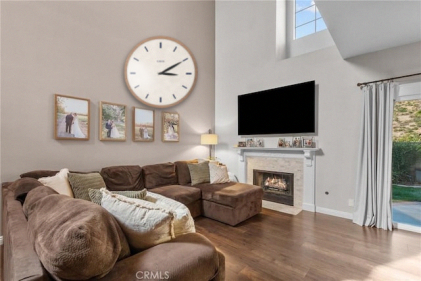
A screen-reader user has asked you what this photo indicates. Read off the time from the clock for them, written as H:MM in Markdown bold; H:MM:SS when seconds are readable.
**3:10**
